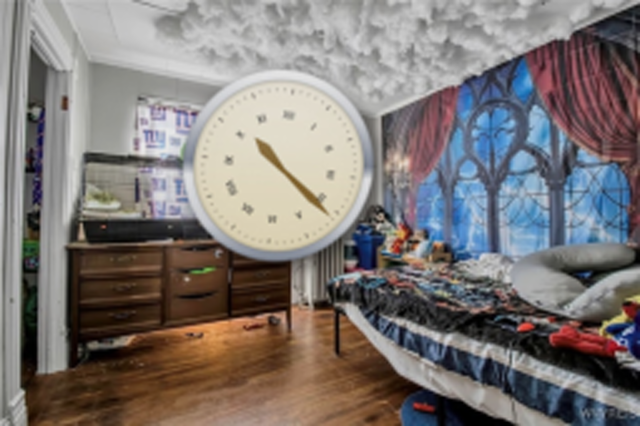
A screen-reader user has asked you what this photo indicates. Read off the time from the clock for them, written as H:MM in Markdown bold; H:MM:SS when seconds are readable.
**10:21**
